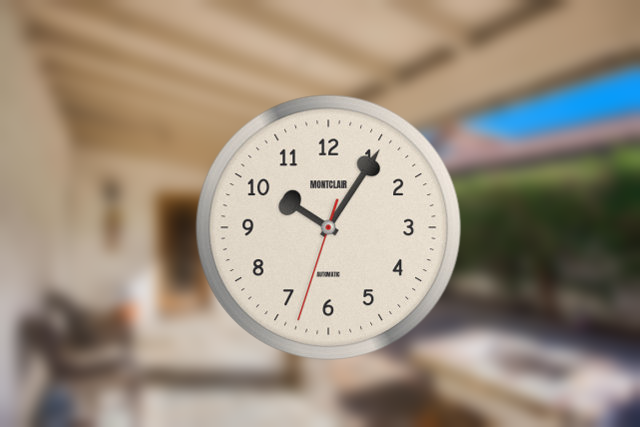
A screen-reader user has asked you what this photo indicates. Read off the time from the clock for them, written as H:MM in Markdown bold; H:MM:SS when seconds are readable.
**10:05:33**
